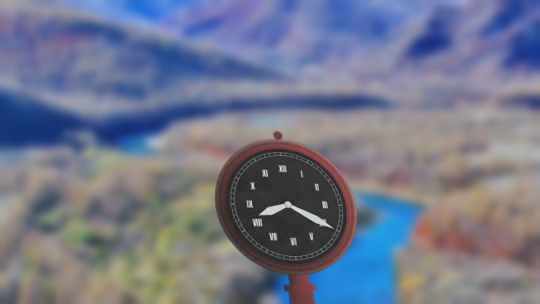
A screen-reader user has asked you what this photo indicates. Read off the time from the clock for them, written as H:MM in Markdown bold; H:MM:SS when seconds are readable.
**8:20**
